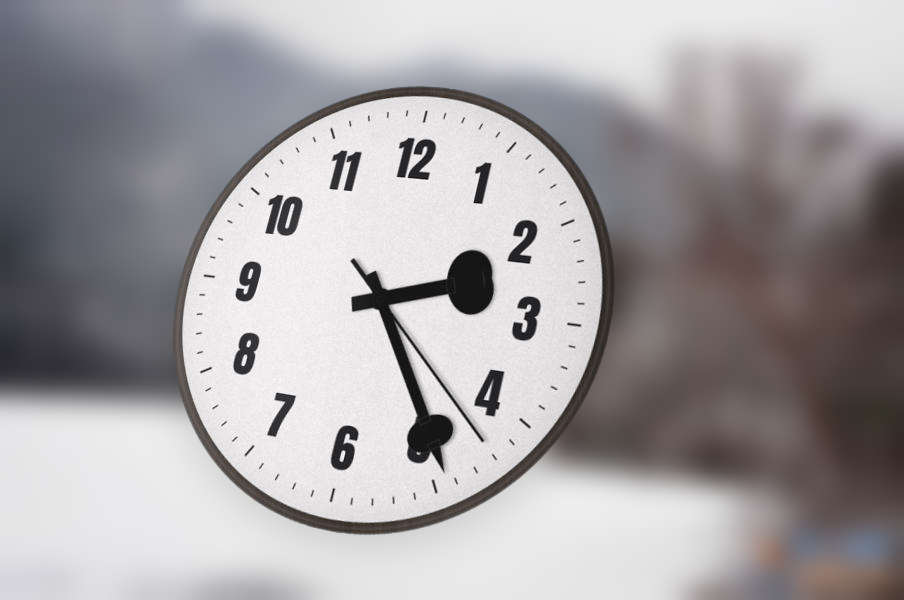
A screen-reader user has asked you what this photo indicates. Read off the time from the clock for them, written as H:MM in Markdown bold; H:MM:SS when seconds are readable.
**2:24:22**
